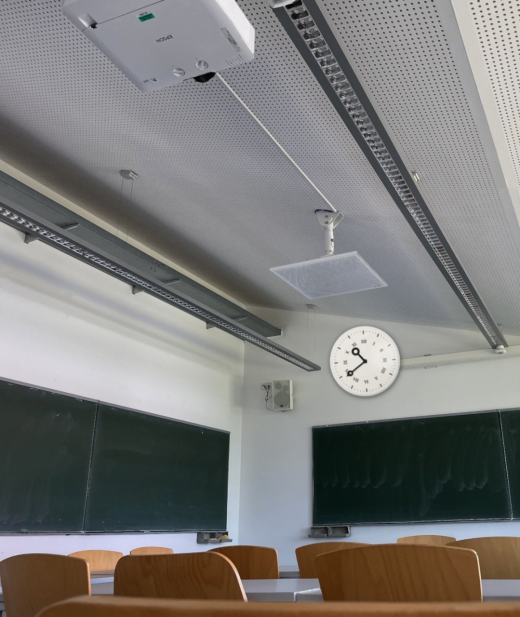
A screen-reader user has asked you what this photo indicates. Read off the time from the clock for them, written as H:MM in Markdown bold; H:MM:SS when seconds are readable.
**10:39**
